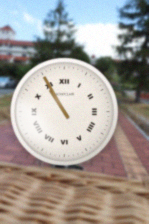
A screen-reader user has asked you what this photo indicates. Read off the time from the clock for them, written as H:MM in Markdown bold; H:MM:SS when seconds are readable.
**10:55**
